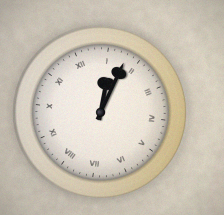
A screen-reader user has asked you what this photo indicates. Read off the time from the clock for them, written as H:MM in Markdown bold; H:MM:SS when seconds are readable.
**1:08**
